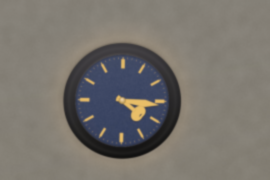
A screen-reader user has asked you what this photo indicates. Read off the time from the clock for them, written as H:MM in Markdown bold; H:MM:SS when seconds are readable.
**4:16**
